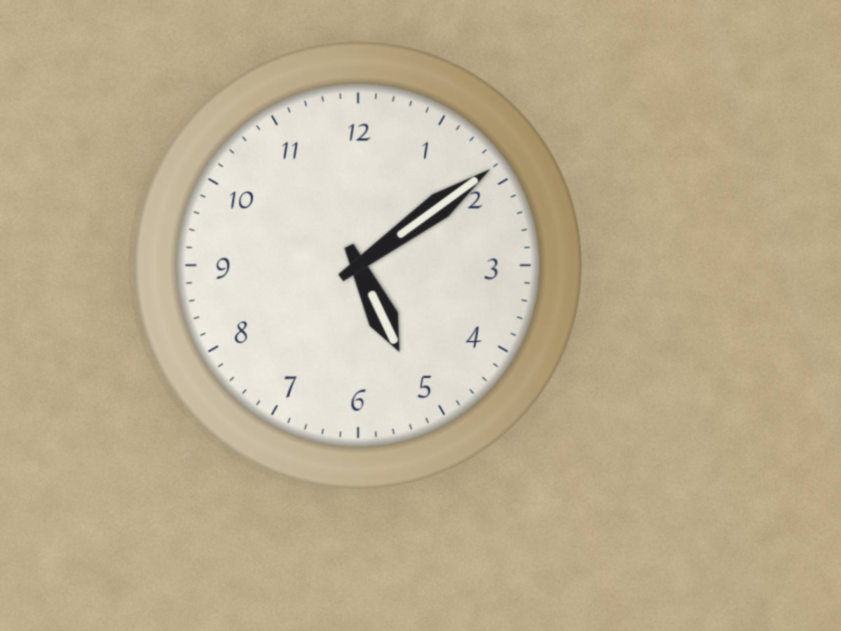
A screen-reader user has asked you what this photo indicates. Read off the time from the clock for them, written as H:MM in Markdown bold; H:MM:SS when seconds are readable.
**5:09**
